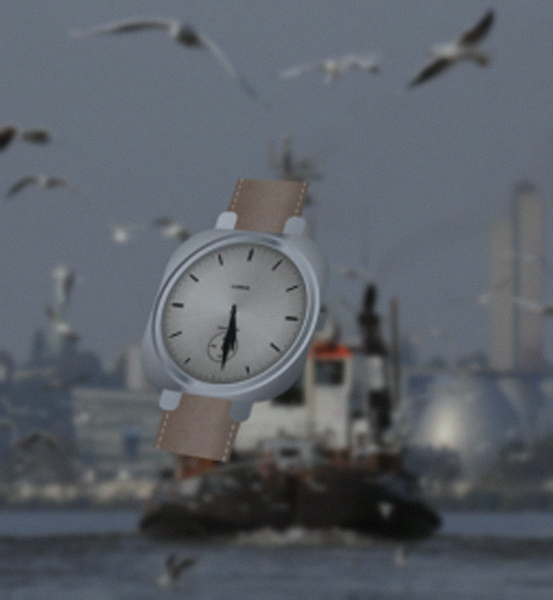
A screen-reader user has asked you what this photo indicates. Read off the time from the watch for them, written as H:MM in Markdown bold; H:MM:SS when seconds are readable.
**5:29**
